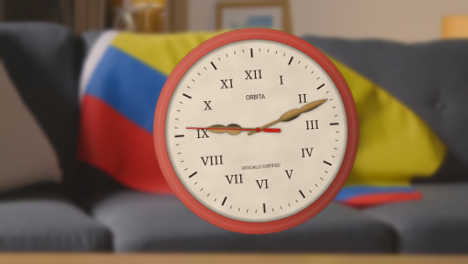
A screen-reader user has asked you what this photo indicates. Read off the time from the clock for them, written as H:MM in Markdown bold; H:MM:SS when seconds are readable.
**9:11:46**
